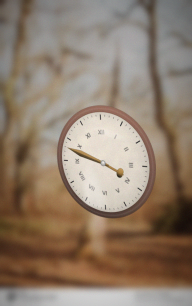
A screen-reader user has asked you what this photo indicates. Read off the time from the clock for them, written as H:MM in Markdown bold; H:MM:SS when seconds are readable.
**3:48**
